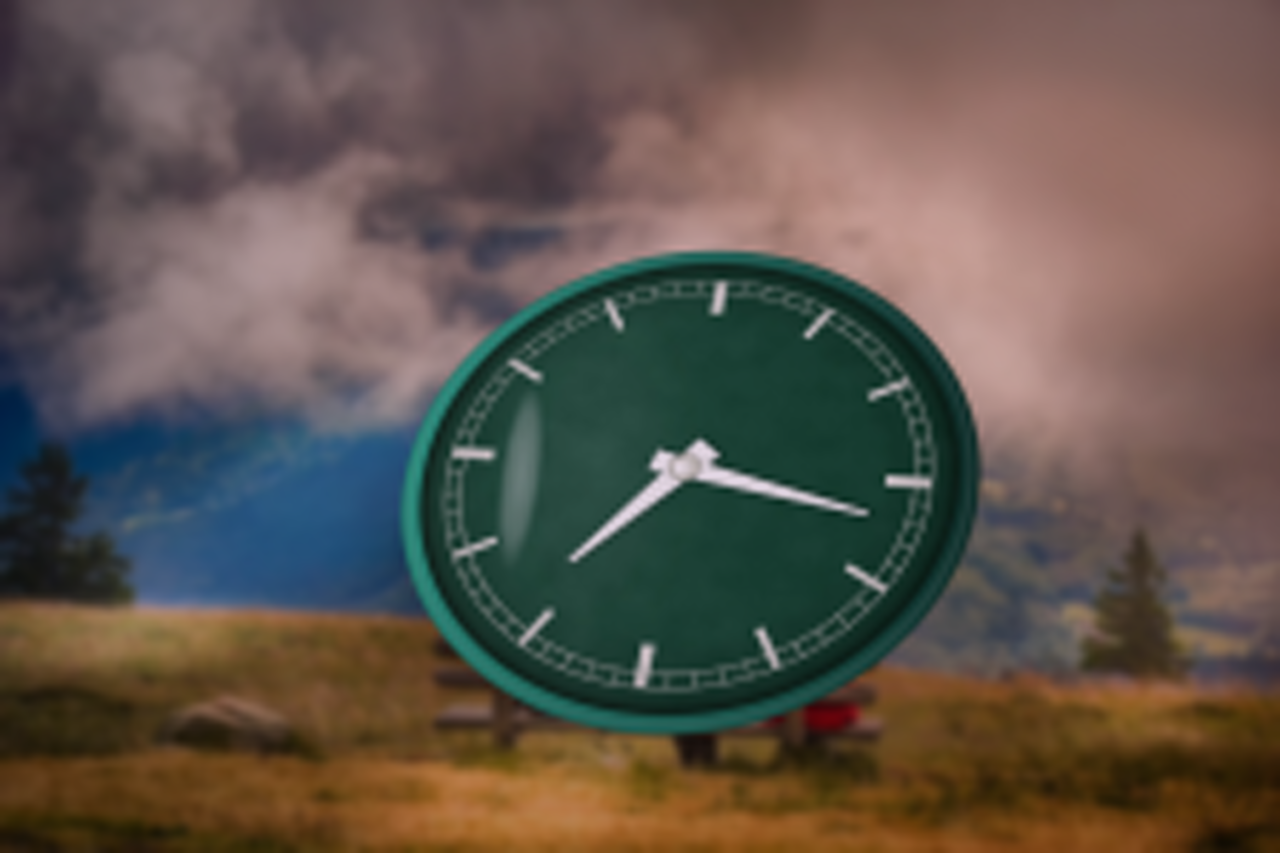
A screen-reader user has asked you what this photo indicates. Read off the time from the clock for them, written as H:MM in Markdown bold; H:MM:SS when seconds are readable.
**7:17**
